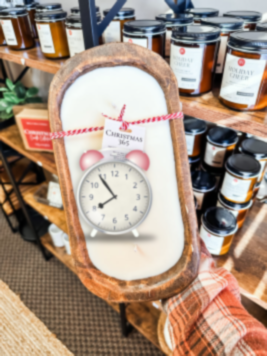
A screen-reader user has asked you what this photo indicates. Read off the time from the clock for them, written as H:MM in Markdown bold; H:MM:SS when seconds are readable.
**7:54**
